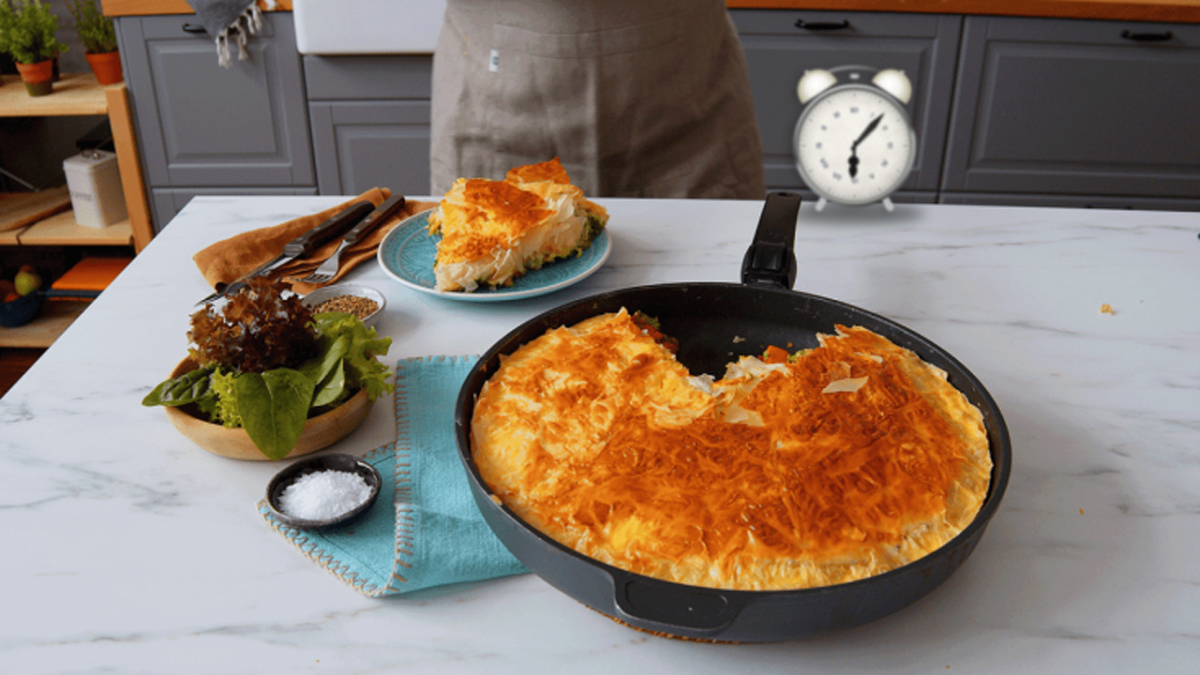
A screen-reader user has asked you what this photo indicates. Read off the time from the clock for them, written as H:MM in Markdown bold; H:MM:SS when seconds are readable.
**6:07**
